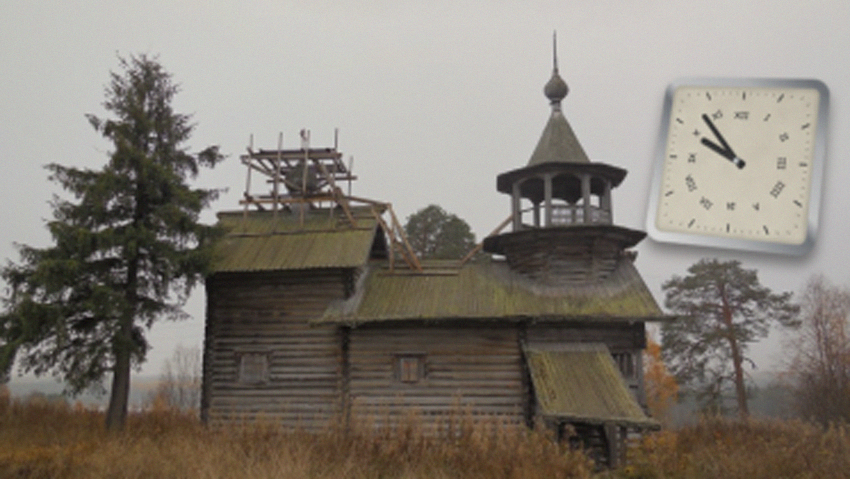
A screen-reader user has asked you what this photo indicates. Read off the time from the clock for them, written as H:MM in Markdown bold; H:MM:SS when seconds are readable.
**9:53**
